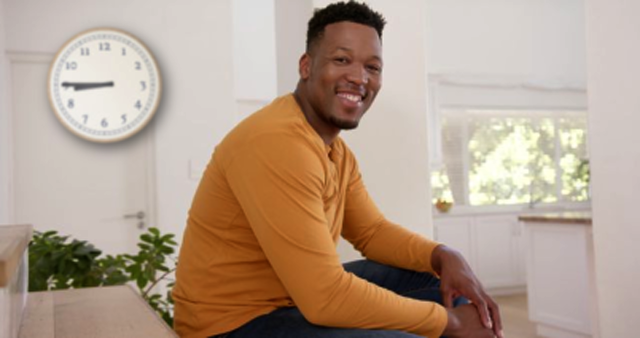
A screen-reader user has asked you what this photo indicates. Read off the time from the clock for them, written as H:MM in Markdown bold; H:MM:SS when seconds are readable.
**8:45**
